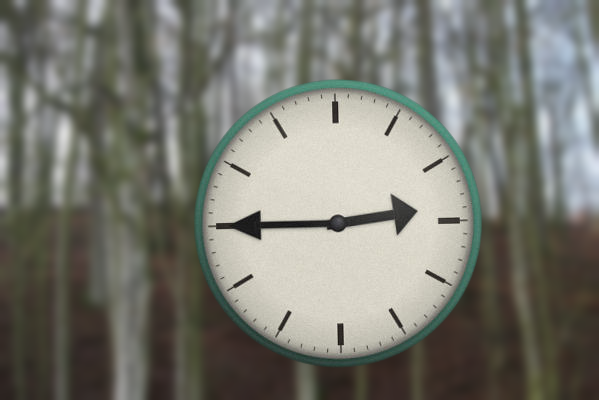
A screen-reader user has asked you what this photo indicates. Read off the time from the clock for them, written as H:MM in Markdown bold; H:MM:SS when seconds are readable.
**2:45**
